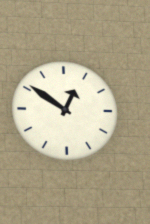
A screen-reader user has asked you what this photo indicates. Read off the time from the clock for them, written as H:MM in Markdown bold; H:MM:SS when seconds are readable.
**12:51**
